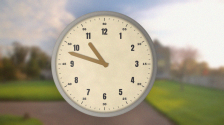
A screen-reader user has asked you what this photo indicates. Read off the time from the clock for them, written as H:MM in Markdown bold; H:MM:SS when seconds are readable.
**10:48**
